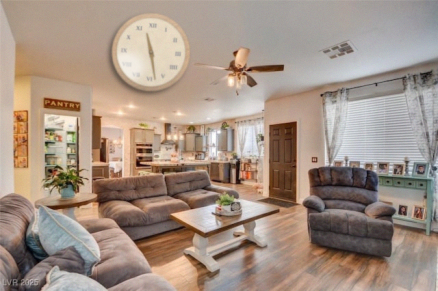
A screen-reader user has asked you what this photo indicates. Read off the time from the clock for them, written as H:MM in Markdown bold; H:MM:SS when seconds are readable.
**11:28**
